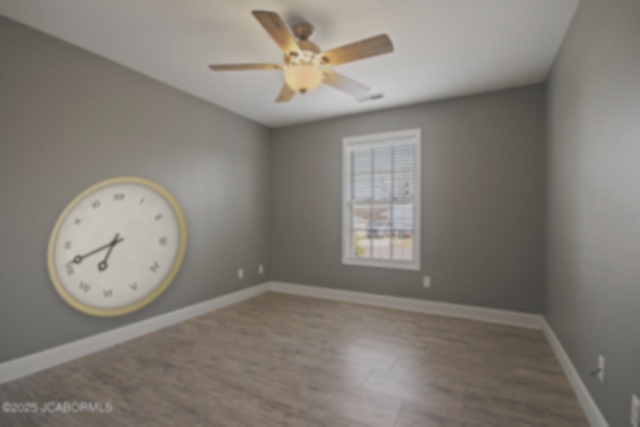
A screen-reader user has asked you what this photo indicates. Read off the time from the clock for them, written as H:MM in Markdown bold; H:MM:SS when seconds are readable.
**6:41**
